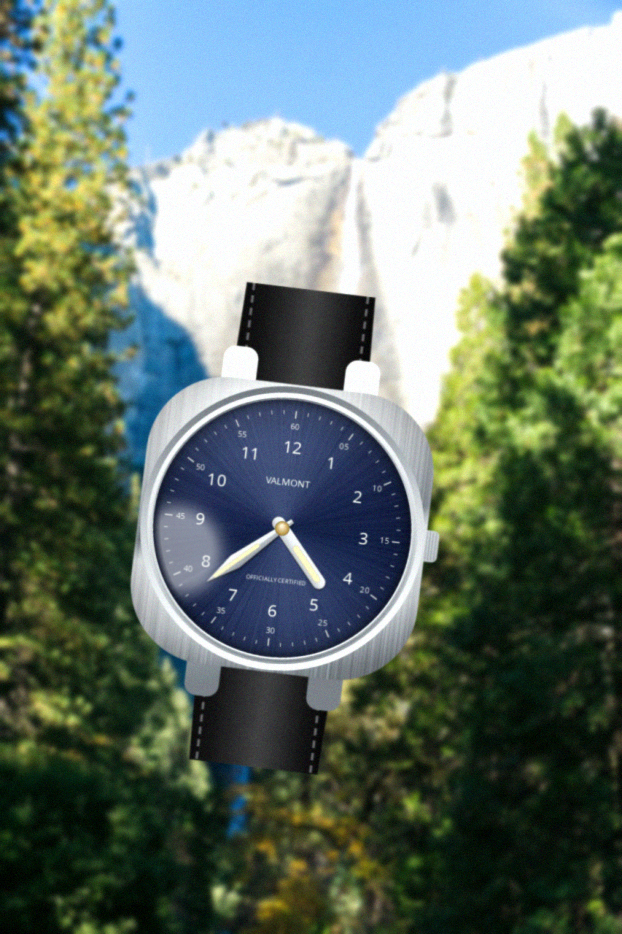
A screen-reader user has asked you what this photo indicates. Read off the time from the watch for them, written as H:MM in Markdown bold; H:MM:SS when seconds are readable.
**4:38**
